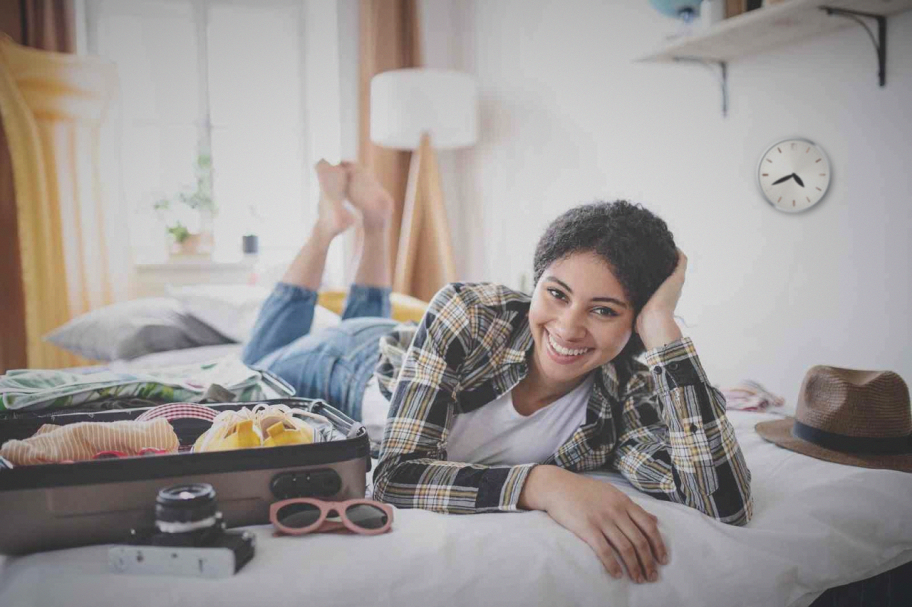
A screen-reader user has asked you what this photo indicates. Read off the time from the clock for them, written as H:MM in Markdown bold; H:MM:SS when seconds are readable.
**4:41**
